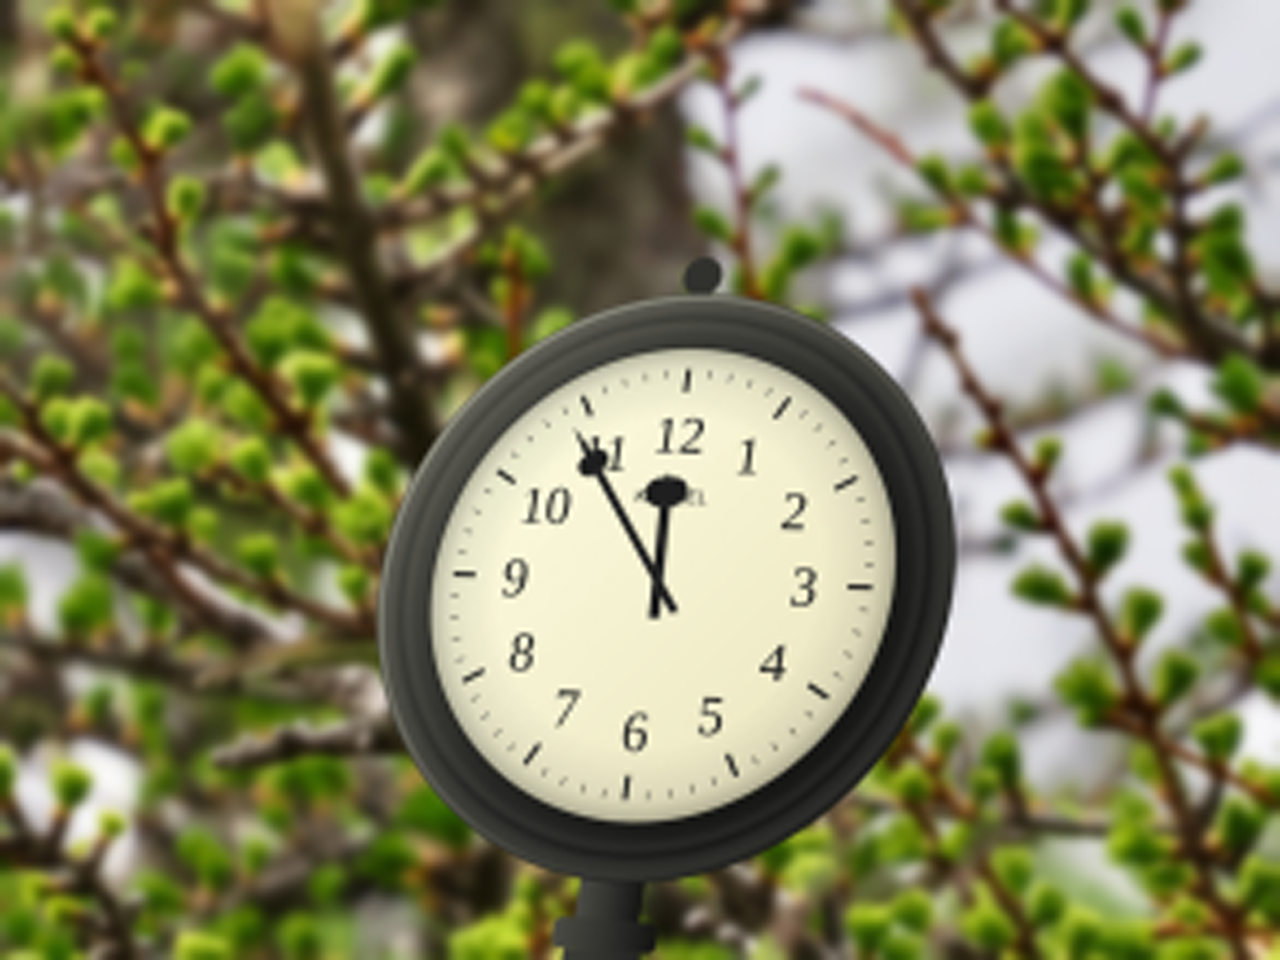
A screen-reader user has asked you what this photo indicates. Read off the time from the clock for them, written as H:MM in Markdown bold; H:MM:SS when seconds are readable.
**11:54**
